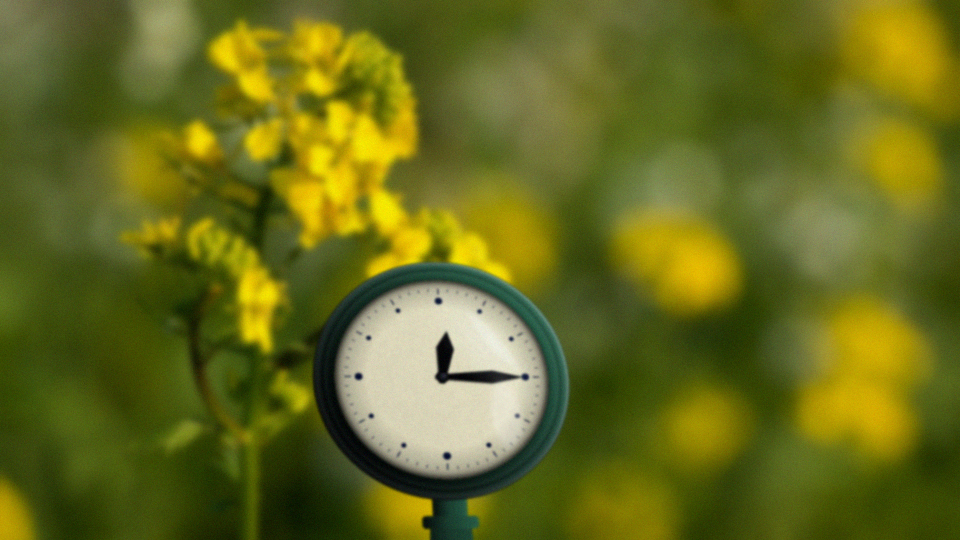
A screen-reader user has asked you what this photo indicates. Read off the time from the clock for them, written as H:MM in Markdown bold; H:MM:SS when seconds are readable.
**12:15**
